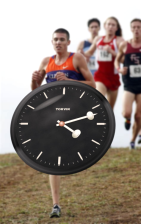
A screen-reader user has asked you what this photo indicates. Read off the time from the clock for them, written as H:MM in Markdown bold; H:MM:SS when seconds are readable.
**4:12**
